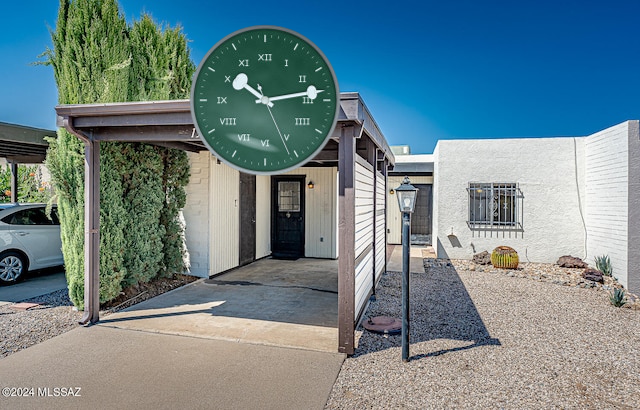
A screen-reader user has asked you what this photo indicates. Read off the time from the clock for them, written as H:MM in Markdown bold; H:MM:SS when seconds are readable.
**10:13:26**
